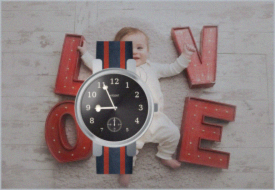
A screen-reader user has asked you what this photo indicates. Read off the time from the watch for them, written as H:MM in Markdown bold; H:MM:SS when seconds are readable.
**8:56**
